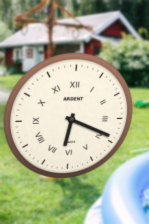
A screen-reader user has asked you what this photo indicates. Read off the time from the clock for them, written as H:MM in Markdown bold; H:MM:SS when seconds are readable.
**6:19**
